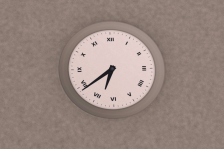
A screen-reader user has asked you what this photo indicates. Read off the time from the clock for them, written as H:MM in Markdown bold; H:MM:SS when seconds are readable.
**6:39**
